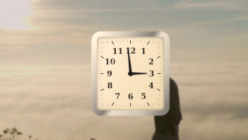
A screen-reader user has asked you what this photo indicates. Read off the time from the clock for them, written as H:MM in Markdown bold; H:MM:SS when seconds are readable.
**2:59**
